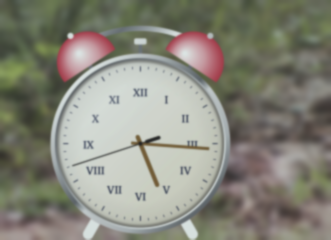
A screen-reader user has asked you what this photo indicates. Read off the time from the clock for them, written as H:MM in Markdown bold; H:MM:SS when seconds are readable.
**5:15:42**
